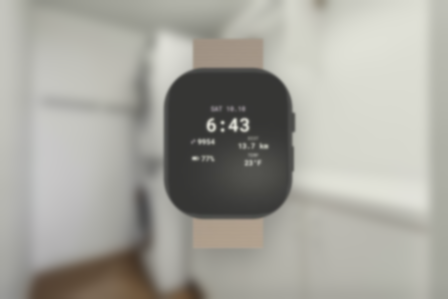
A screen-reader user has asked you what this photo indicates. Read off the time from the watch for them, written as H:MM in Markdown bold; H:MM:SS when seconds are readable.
**6:43**
